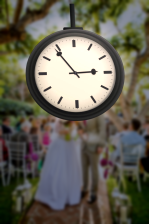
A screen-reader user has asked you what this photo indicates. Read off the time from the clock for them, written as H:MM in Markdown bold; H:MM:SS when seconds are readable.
**2:54**
